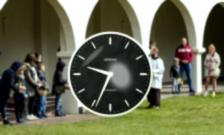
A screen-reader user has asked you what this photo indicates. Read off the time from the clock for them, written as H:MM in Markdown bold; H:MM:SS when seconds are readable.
**9:34**
